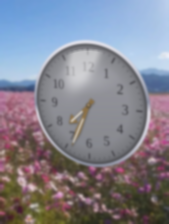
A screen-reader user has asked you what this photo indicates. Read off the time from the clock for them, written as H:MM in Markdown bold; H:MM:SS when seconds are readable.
**7:34**
